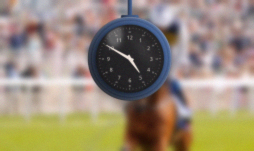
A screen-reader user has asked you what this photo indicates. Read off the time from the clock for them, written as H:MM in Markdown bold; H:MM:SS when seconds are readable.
**4:50**
